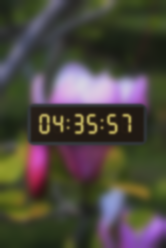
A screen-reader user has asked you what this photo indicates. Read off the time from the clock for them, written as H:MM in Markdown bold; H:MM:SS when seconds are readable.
**4:35:57**
